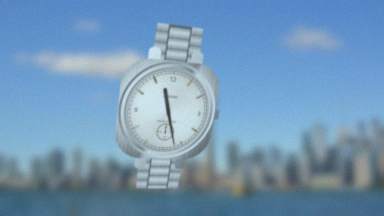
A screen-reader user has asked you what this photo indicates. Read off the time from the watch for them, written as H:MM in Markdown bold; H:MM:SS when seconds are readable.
**11:27**
